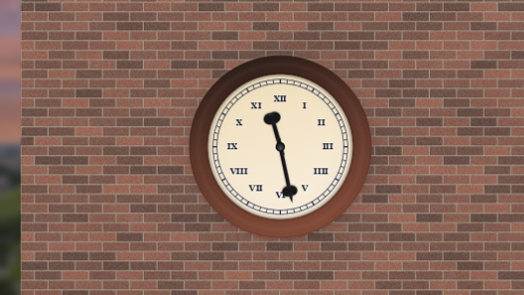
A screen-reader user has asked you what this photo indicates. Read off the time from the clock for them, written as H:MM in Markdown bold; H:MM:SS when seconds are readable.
**11:28**
